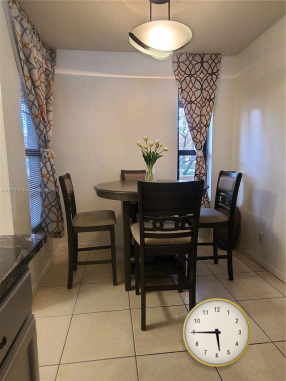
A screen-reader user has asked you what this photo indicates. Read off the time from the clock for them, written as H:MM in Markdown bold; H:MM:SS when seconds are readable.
**5:45**
